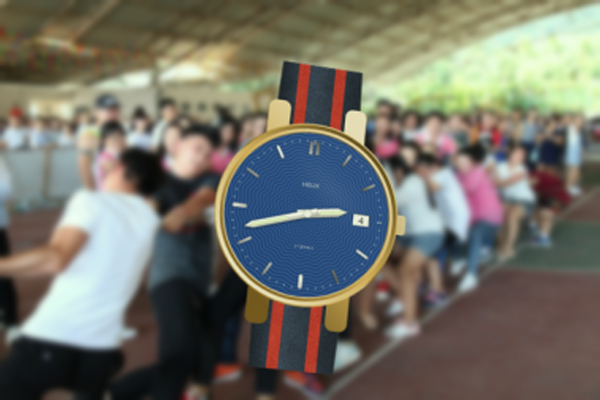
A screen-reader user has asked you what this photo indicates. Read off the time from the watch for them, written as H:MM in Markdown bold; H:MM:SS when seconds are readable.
**2:42**
